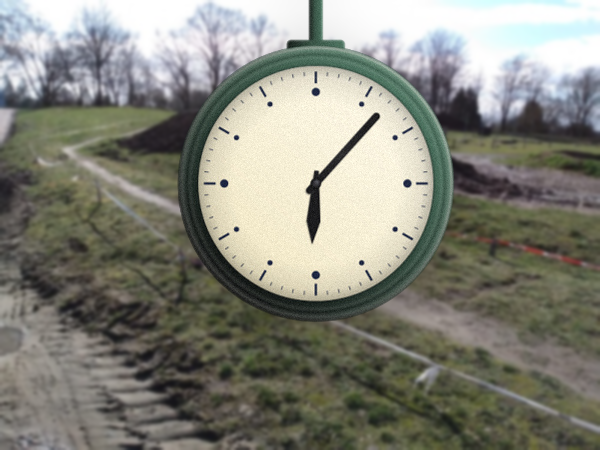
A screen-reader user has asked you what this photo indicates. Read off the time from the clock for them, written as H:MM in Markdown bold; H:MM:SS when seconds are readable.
**6:07**
